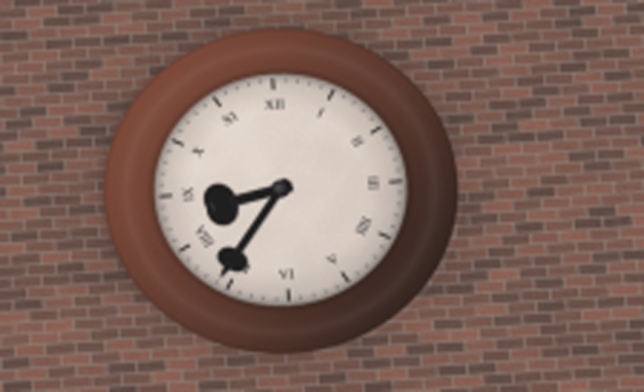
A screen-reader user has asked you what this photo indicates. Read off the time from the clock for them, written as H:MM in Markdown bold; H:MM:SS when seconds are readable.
**8:36**
